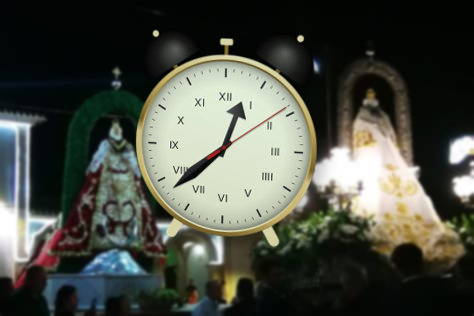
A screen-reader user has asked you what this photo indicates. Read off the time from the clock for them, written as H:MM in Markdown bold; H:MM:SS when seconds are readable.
**12:38:09**
